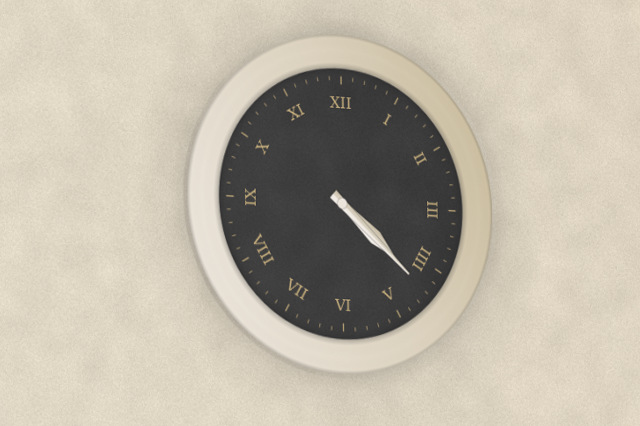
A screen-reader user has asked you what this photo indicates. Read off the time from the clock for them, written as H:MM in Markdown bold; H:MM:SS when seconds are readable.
**4:22**
